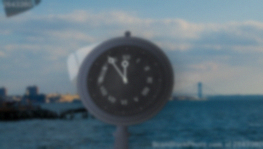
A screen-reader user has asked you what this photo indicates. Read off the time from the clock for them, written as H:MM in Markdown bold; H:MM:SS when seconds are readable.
**11:54**
